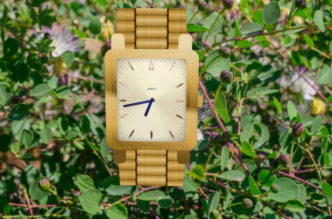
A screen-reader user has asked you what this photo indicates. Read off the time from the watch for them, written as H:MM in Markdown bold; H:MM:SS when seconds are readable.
**6:43**
